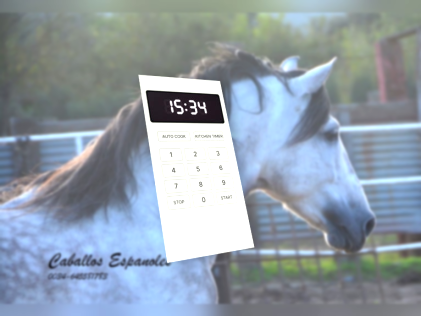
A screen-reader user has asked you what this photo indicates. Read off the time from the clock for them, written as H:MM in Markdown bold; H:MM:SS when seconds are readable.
**15:34**
